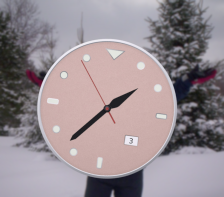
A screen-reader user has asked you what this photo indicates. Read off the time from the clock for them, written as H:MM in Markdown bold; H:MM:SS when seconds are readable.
**1:36:54**
